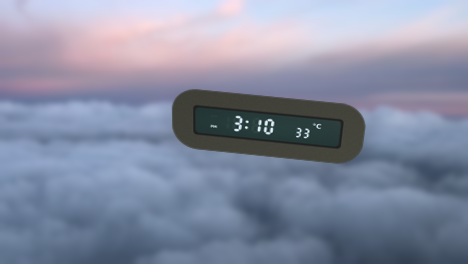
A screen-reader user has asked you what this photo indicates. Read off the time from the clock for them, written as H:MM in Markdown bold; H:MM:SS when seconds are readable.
**3:10**
